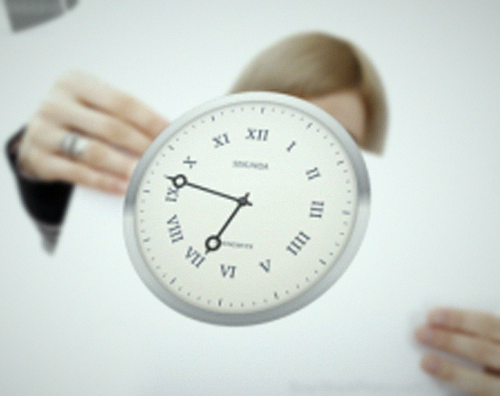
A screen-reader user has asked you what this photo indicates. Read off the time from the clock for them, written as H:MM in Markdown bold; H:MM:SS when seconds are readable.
**6:47**
